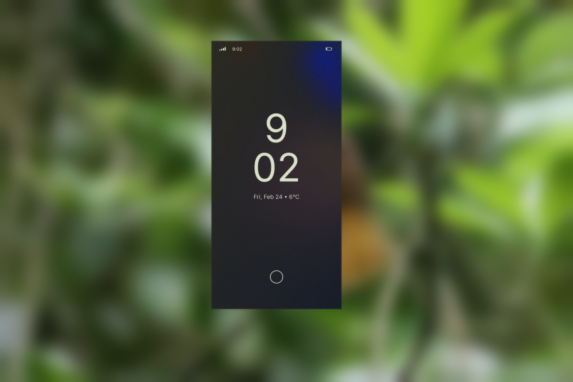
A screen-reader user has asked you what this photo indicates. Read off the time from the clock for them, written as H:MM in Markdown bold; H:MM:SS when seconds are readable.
**9:02**
